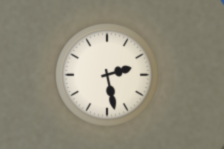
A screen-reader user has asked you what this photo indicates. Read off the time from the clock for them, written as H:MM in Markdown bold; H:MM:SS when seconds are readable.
**2:28**
